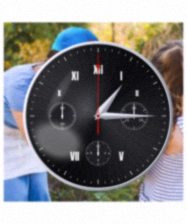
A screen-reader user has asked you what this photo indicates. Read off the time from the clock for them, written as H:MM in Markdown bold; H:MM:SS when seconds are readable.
**1:15**
